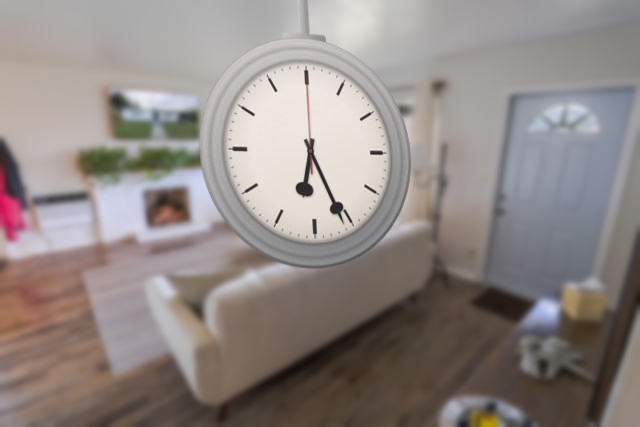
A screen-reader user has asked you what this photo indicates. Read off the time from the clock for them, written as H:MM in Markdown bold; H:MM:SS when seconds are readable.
**6:26:00**
